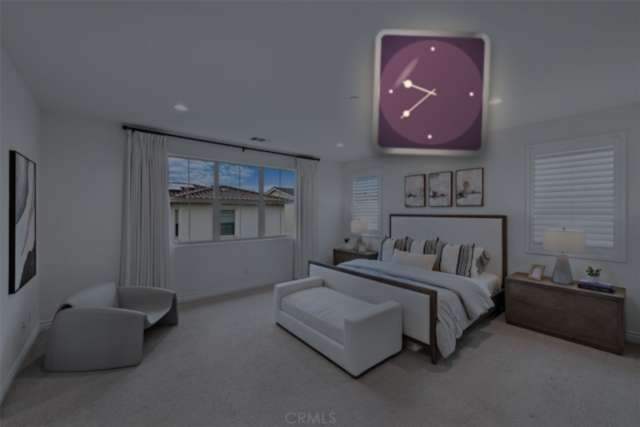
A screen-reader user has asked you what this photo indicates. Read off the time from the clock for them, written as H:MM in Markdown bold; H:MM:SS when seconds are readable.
**9:38**
